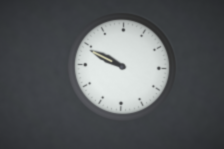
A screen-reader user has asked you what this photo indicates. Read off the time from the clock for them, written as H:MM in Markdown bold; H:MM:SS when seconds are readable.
**9:49**
